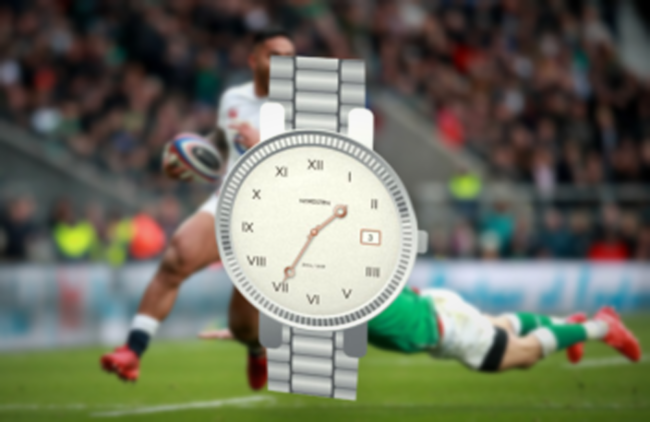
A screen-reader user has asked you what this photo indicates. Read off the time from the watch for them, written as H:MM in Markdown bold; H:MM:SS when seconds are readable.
**1:35**
